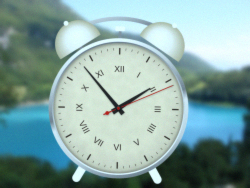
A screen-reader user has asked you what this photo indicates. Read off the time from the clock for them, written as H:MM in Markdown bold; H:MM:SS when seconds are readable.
**1:53:11**
